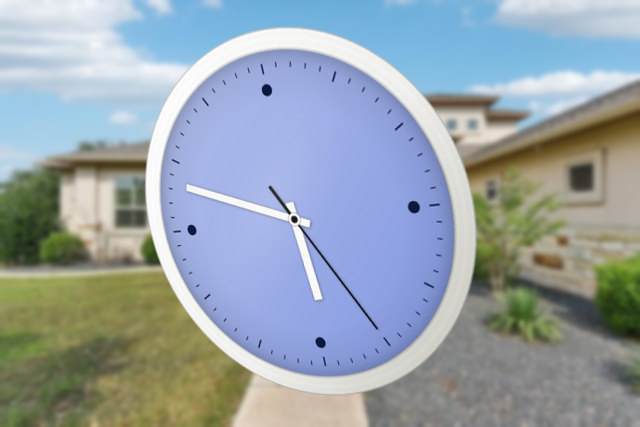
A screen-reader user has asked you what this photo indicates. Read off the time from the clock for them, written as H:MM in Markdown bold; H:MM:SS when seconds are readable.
**5:48:25**
